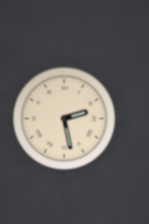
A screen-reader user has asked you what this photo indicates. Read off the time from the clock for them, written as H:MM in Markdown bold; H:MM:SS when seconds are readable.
**2:28**
